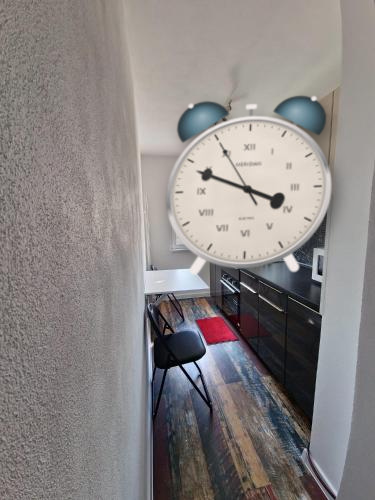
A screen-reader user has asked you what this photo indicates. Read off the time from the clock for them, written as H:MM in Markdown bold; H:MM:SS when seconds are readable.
**3:48:55**
